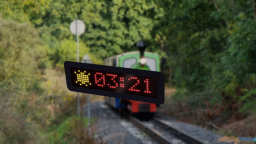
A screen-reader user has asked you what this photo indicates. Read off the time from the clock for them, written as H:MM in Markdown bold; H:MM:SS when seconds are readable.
**3:21**
